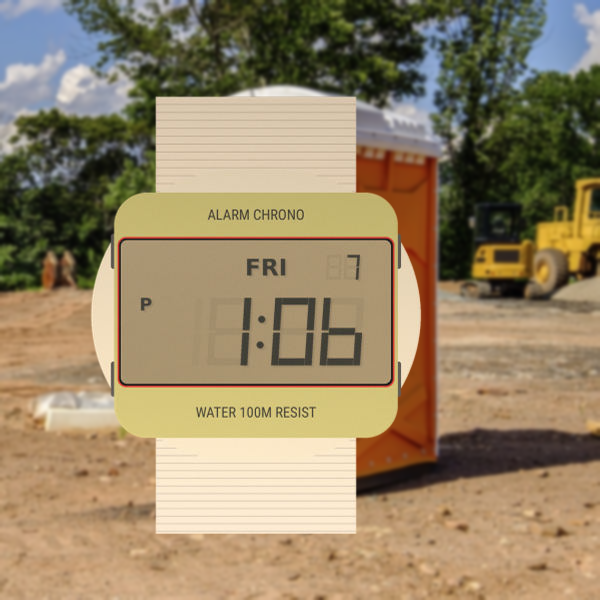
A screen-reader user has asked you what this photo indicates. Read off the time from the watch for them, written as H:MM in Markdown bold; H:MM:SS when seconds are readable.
**1:06**
